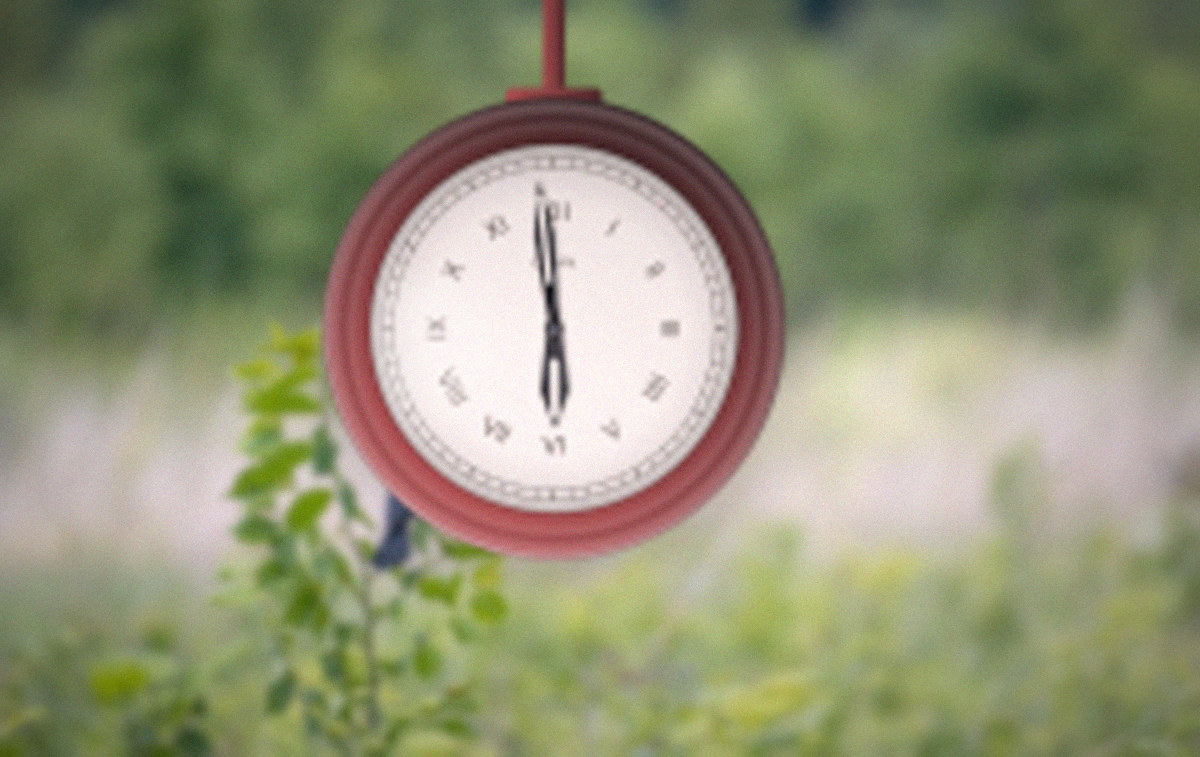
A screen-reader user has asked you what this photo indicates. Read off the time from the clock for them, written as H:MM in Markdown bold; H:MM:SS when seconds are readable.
**5:59**
